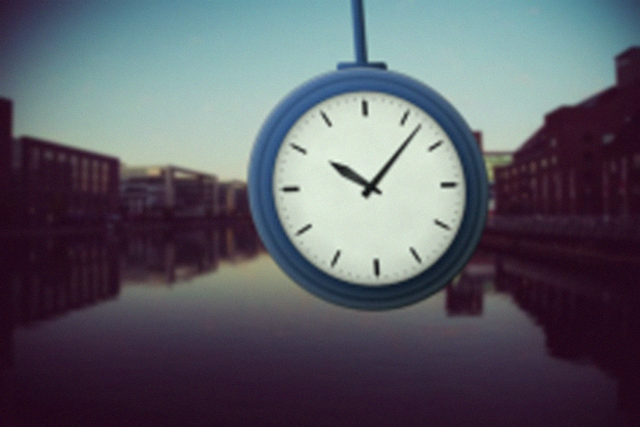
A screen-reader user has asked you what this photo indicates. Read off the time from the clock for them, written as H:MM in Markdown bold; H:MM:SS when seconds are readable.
**10:07**
